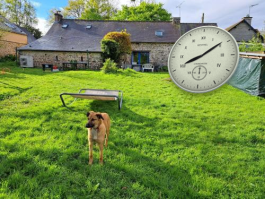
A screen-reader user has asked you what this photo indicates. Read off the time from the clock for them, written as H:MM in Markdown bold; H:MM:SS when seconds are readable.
**8:09**
